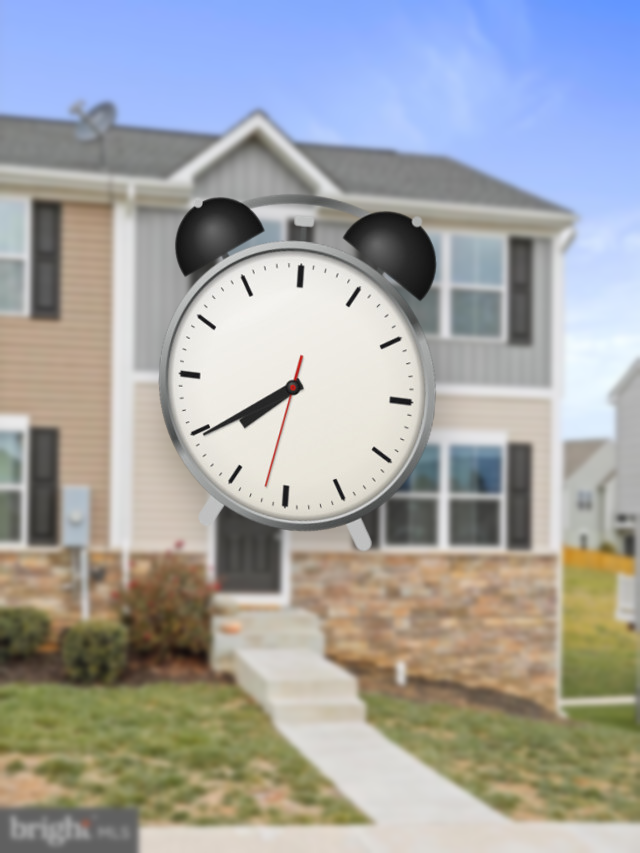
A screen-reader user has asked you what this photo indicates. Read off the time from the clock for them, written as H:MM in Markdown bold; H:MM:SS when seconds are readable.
**7:39:32**
